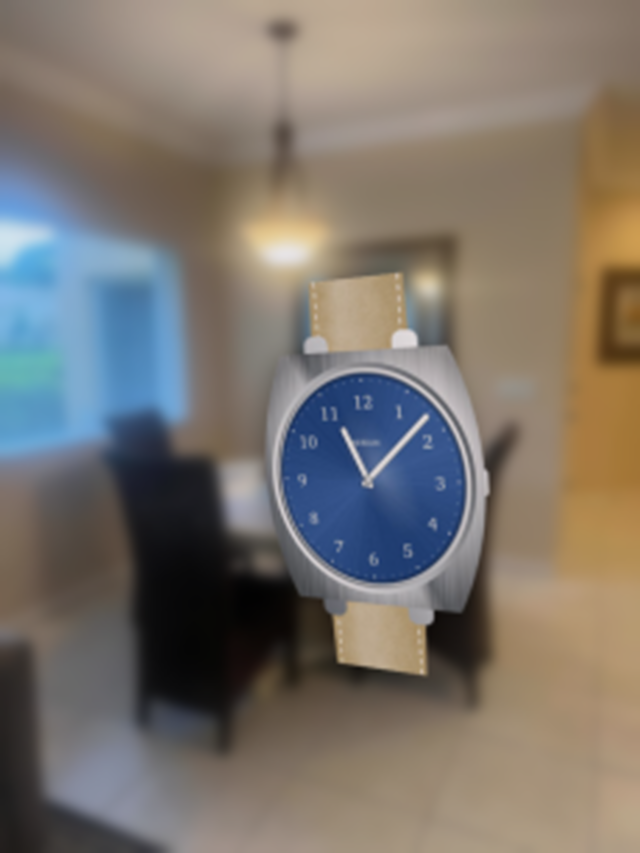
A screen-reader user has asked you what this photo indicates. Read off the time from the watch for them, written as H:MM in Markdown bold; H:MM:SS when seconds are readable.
**11:08**
